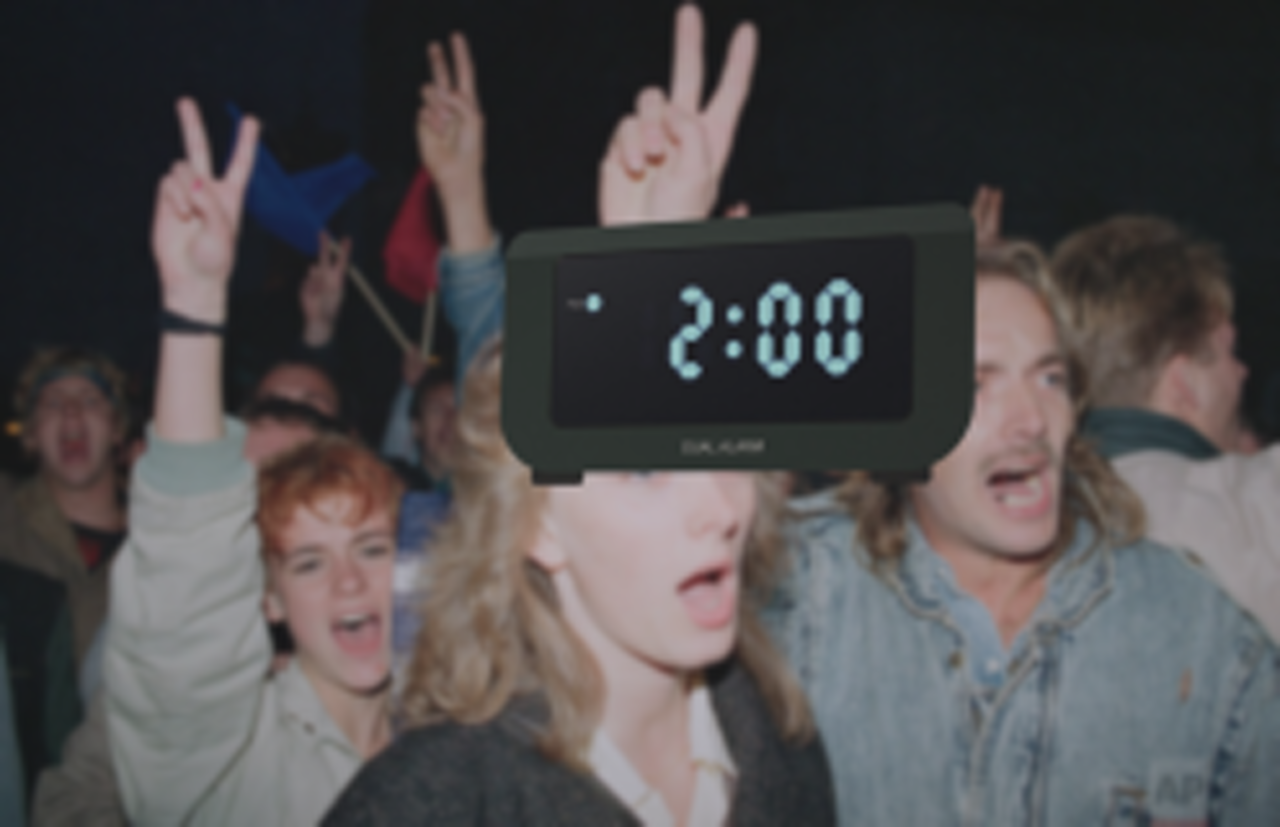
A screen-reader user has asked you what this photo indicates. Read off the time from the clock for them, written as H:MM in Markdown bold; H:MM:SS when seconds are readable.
**2:00**
